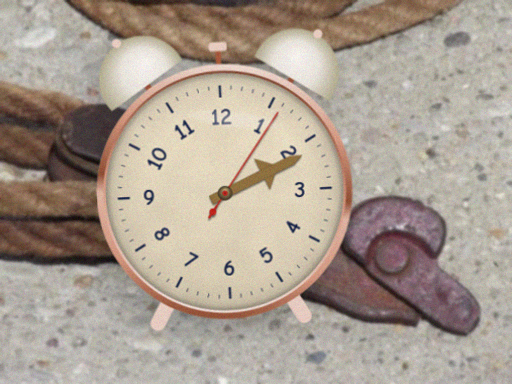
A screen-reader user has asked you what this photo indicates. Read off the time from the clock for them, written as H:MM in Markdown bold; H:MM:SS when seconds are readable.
**2:11:06**
